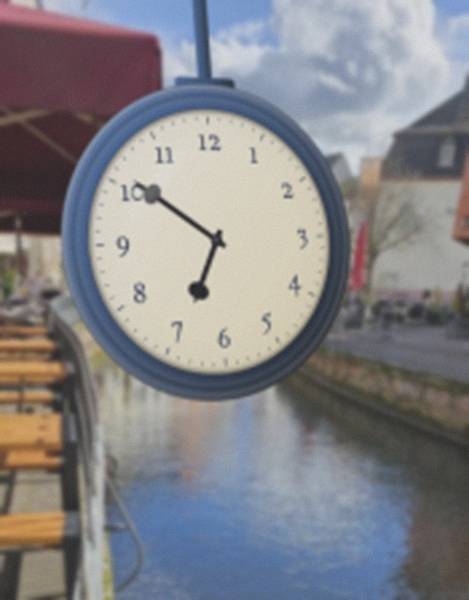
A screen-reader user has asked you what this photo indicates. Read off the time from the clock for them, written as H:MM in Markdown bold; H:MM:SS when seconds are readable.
**6:51**
